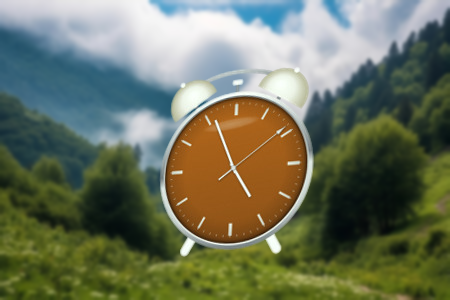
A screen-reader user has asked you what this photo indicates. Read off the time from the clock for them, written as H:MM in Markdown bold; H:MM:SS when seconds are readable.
**4:56:09**
